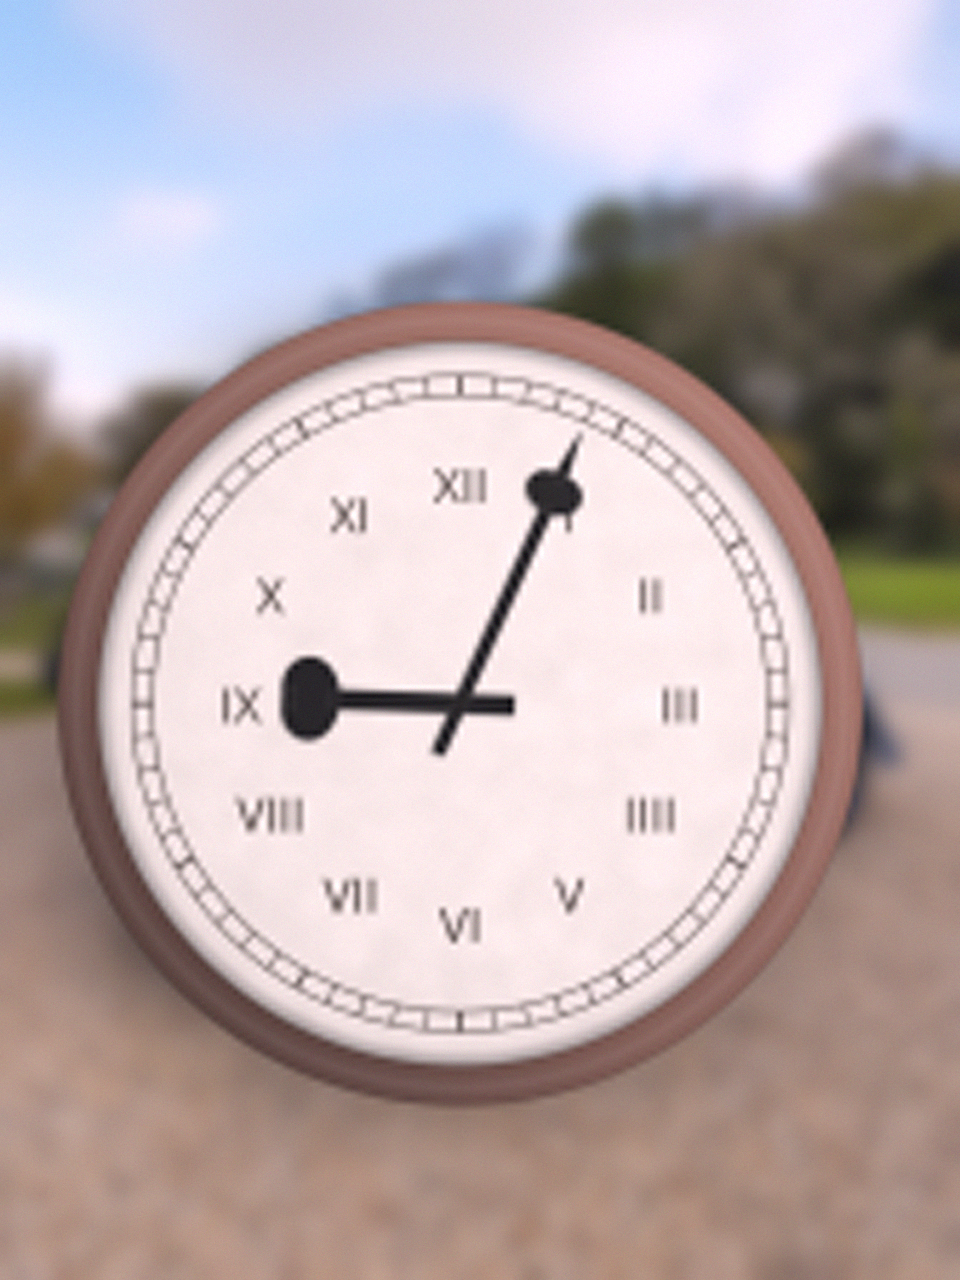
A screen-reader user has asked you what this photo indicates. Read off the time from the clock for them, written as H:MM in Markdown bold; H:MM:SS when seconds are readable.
**9:04**
